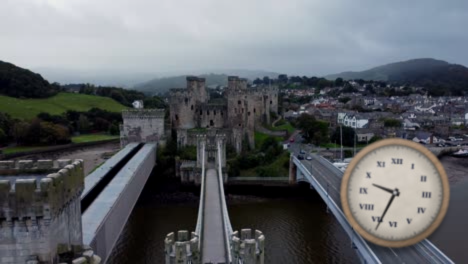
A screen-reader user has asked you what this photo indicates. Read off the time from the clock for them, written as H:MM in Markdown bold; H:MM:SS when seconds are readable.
**9:34**
